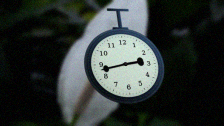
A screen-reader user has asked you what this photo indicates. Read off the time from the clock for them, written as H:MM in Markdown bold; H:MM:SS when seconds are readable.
**2:43**
